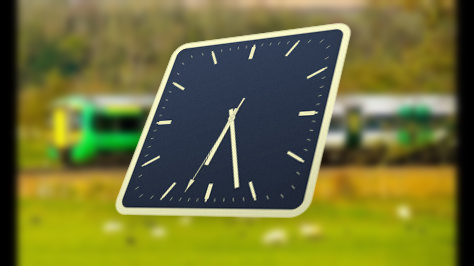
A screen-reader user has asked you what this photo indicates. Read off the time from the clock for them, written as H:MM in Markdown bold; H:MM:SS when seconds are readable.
**6:26:33**
